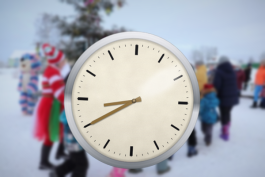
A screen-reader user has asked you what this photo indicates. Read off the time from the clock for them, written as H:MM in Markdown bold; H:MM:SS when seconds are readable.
**8:40**
